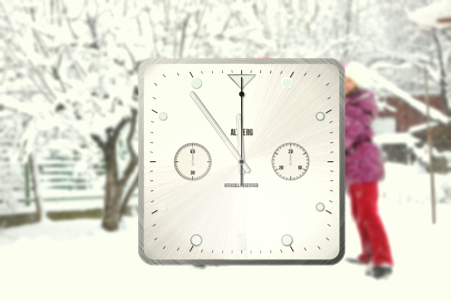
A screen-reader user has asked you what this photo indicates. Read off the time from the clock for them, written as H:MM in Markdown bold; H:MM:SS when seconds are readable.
**11:54**
